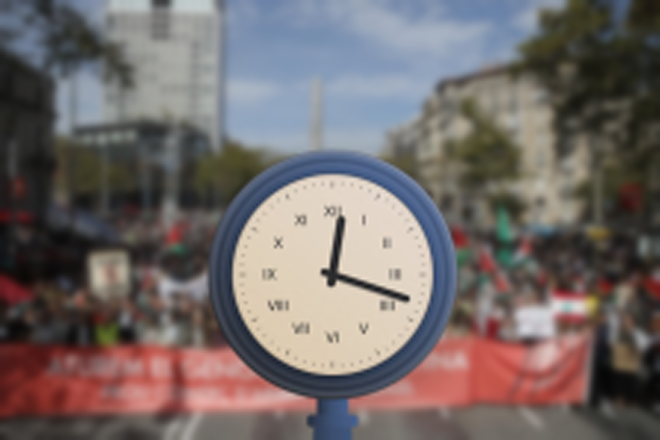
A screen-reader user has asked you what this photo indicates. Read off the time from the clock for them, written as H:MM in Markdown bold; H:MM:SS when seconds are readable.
**12:18**
